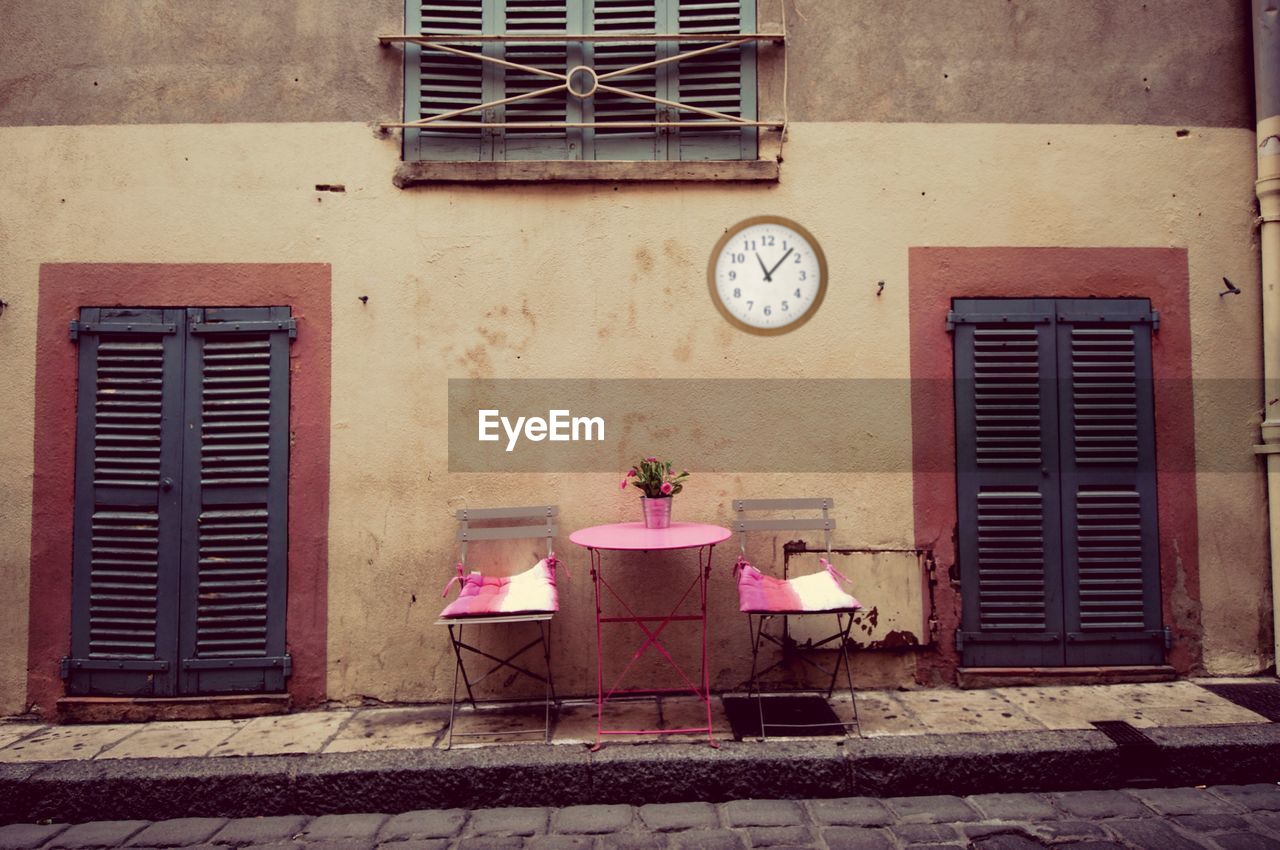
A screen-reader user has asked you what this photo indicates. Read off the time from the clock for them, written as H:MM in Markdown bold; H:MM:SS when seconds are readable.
**11:07**
